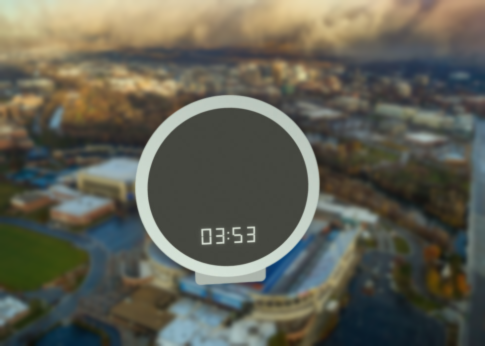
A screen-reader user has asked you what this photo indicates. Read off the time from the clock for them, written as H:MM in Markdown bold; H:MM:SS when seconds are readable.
**3:53**
